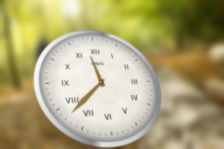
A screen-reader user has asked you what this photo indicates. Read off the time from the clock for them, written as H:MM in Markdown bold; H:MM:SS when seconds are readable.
**11:38**
